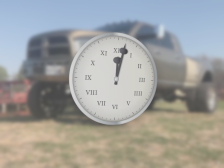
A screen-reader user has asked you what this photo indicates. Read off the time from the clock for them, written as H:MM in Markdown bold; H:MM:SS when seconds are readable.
**12:02**
